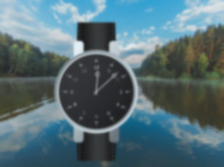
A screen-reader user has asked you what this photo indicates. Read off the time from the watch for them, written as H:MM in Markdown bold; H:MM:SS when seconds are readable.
**12:08**
